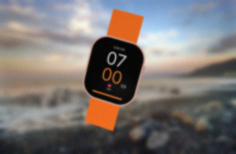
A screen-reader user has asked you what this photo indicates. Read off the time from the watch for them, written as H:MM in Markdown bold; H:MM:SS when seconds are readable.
**7:00**
